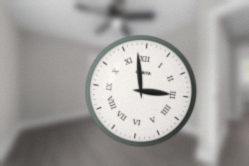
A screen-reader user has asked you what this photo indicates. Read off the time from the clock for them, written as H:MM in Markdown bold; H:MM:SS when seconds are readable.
**2:58**
